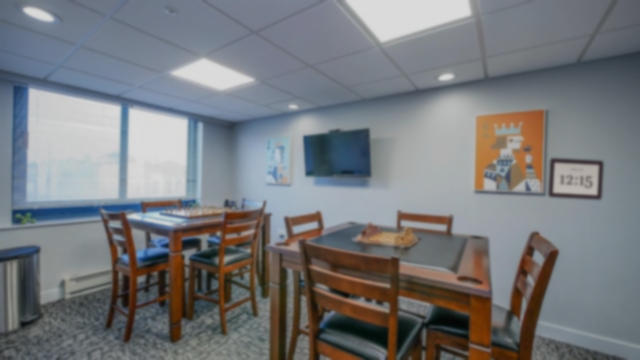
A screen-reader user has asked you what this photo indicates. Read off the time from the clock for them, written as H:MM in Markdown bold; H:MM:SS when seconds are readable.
**12:15**
